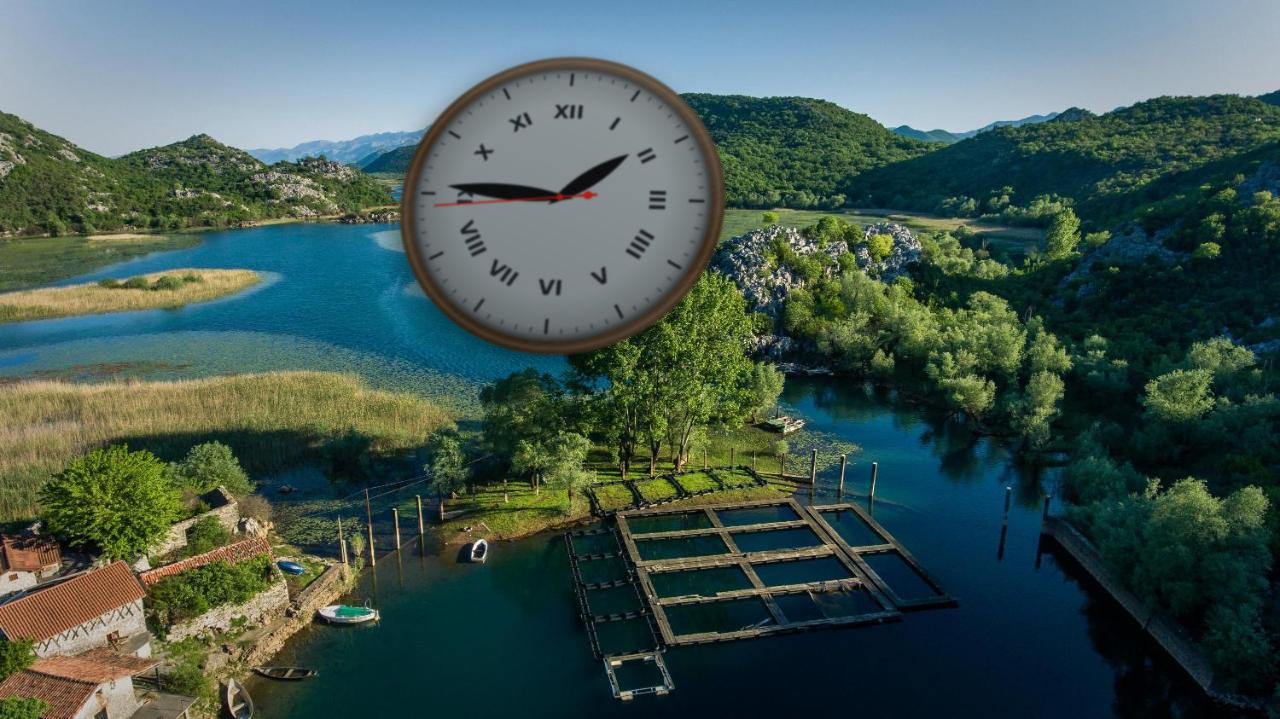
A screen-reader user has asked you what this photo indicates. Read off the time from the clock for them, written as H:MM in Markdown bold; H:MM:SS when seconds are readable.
**1:45:44**
